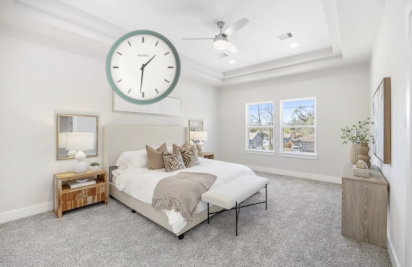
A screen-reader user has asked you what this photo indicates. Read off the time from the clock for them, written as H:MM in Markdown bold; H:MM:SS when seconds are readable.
**1:31**
